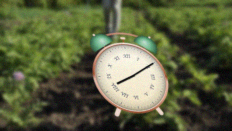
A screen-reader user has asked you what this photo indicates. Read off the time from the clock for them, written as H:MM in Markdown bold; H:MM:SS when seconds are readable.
**8:10**
